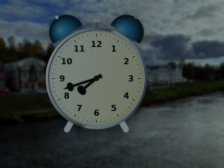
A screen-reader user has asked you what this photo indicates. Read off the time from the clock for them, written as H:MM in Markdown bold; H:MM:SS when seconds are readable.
**7:42**
